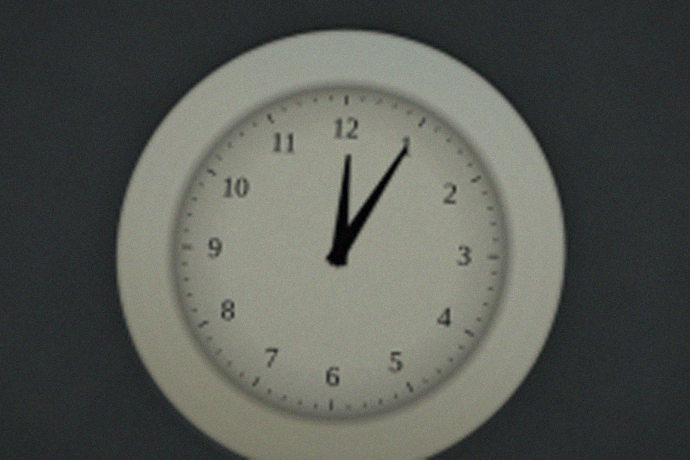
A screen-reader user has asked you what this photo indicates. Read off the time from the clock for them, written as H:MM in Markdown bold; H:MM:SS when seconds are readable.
**12:05**
